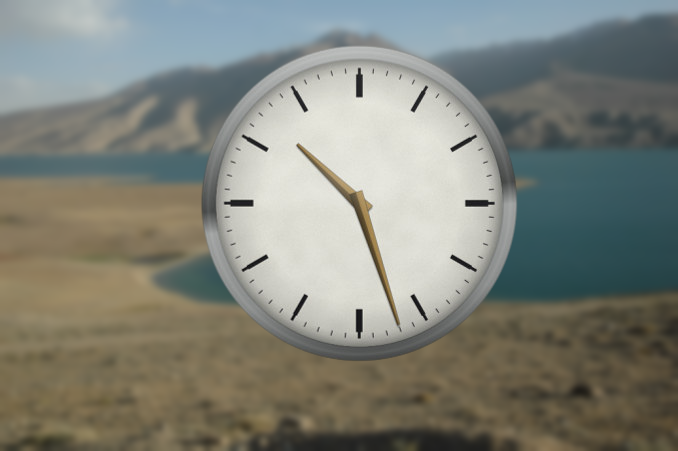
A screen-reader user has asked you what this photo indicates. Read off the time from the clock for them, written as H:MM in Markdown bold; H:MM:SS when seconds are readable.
**10:27**
